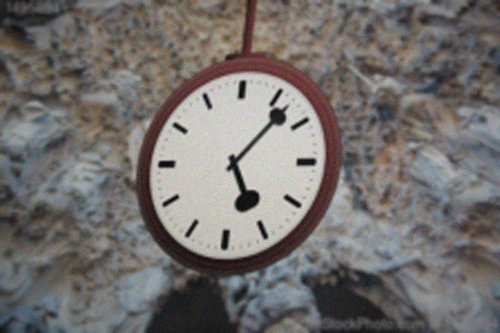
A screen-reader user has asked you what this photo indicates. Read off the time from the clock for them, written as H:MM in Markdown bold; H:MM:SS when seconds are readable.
**5:07**
